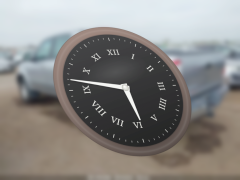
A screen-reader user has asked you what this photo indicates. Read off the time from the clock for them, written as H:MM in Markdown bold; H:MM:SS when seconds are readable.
**5:47**
